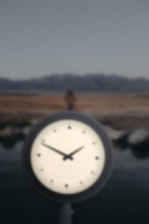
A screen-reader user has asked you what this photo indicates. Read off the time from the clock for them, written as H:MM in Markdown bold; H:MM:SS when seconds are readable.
**1:49**
